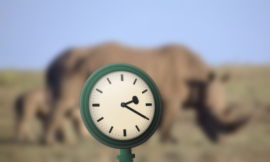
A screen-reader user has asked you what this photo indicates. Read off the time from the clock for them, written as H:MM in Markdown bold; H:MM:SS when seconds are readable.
**2:20**
